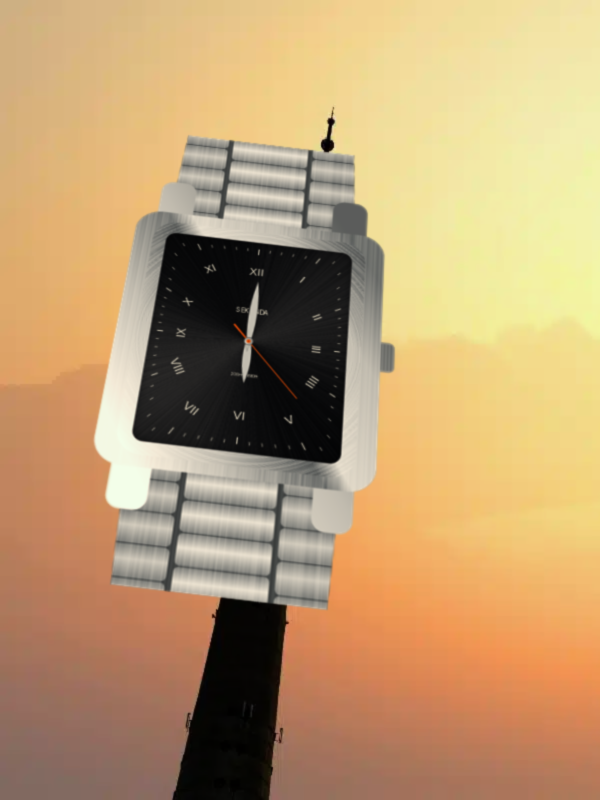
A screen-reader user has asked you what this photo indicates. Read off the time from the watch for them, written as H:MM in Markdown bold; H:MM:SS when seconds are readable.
**6:00:23**
